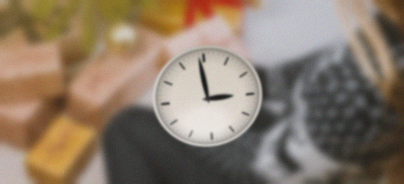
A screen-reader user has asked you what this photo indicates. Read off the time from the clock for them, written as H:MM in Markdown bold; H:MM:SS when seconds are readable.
**2:59**
